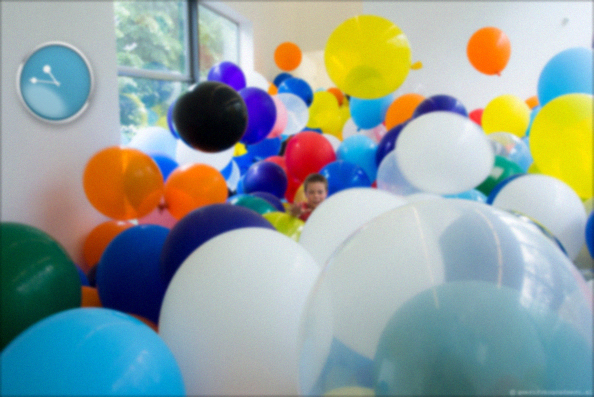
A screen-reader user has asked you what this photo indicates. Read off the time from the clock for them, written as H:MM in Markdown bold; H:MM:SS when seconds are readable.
**10:46**
